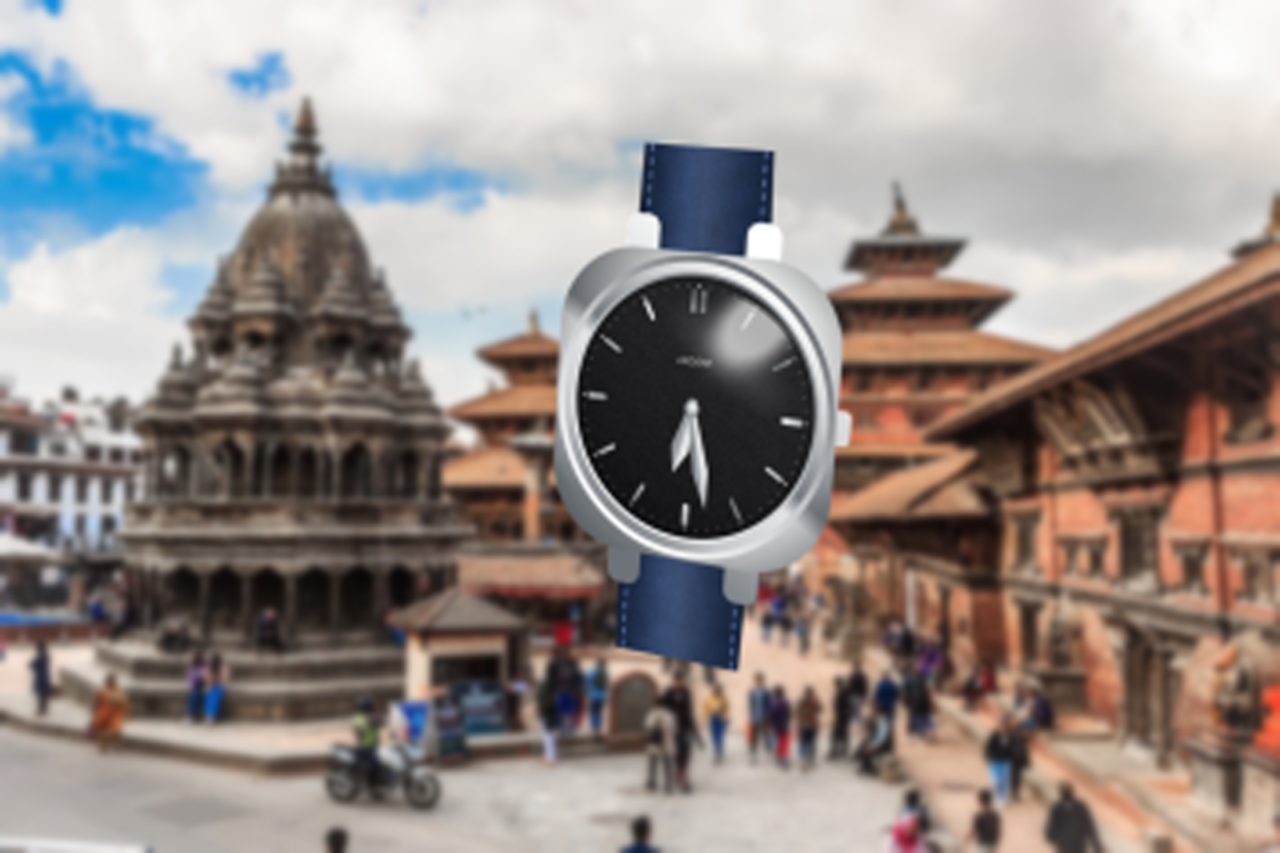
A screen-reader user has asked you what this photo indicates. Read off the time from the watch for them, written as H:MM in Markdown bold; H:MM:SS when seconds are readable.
**6:28**
